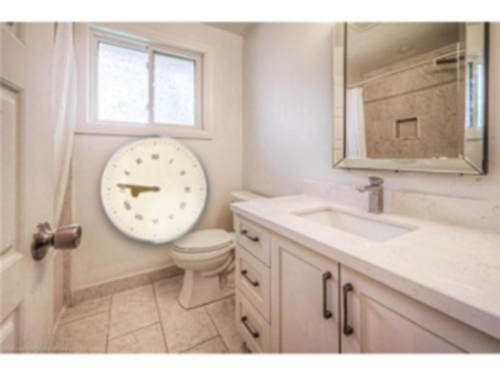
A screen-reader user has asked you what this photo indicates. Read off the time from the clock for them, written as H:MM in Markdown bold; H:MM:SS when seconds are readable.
**8:46**
